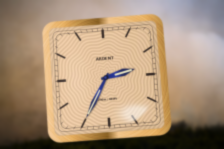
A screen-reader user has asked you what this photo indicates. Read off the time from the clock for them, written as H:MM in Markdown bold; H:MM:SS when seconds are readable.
**2:35**
